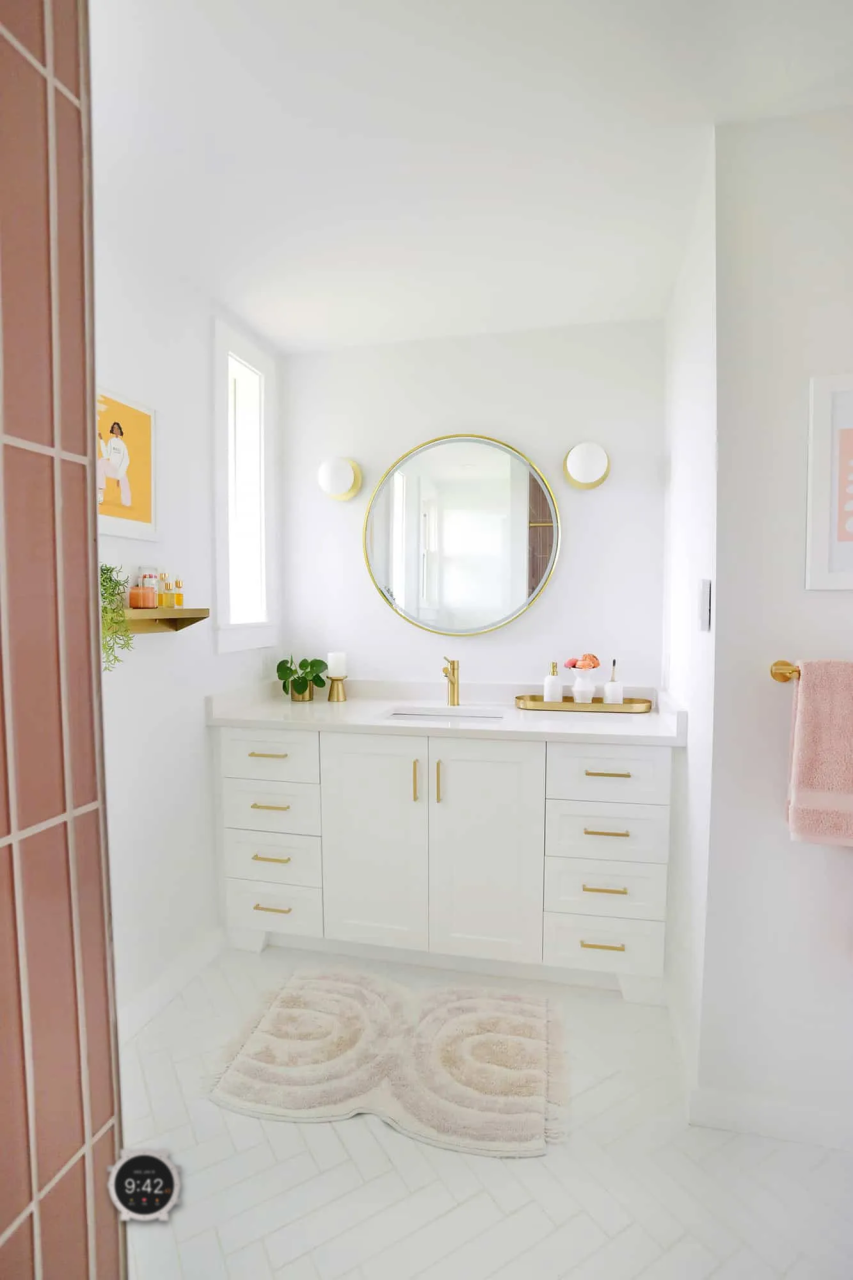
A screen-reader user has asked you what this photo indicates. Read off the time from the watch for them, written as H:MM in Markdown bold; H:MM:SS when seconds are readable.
**9:42**
